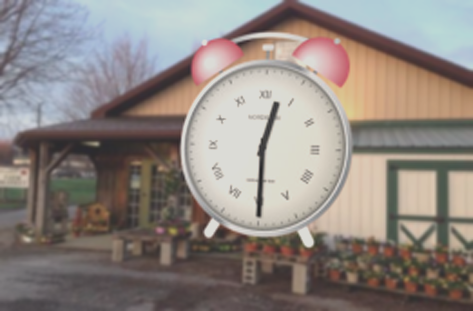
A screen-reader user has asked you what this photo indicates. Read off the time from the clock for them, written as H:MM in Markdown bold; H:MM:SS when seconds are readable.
**12:30**
